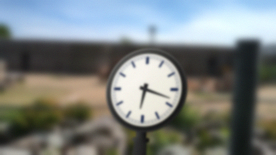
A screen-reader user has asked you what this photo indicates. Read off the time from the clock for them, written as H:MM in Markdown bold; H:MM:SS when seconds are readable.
**6:18**
